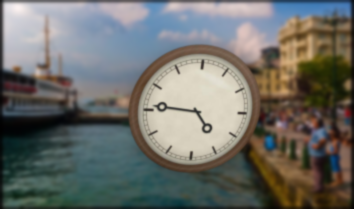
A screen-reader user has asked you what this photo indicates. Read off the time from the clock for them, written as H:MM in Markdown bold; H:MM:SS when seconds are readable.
**4:46**
